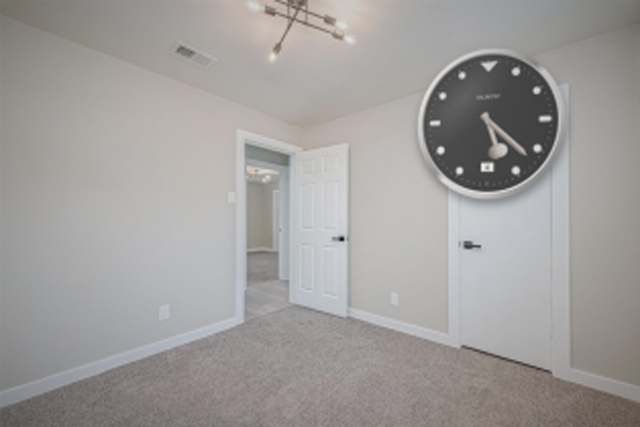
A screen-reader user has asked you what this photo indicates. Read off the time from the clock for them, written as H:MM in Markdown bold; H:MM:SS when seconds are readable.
**5:22**
